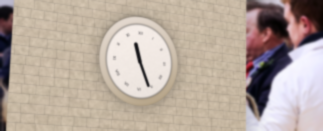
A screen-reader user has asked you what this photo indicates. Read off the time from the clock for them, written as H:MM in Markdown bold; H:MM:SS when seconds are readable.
**11:26**
